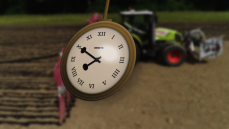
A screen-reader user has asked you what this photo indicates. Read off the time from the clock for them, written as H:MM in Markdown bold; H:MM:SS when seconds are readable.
**7:50**
